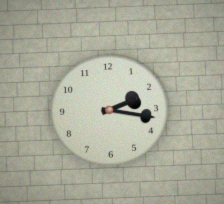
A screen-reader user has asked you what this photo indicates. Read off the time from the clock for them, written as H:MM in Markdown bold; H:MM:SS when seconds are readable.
**2:17**
